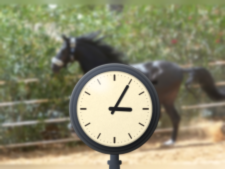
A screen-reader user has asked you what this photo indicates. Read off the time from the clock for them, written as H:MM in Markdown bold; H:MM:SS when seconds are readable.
**3:05**
